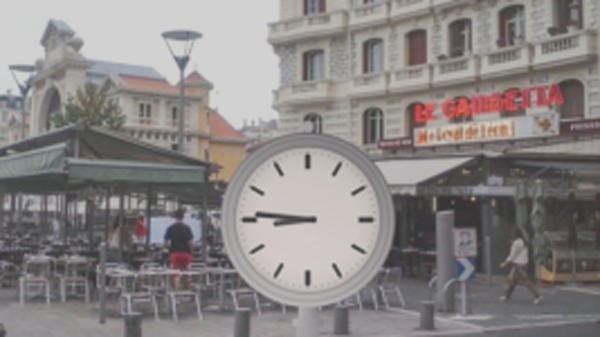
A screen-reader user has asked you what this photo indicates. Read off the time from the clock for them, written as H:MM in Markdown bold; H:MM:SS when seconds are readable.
**8:46**
